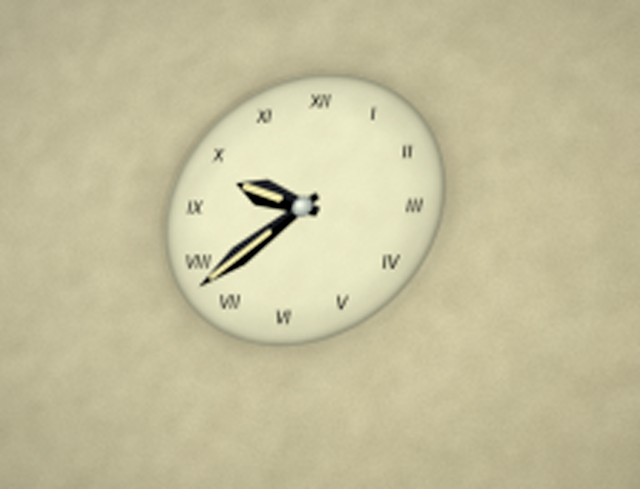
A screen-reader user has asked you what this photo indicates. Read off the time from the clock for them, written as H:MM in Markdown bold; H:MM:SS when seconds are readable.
**9:38**
